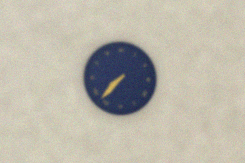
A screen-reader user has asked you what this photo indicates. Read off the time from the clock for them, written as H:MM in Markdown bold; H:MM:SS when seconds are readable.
**7:37**
